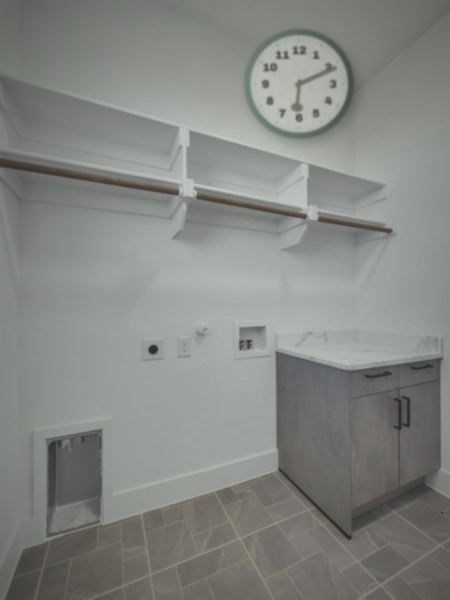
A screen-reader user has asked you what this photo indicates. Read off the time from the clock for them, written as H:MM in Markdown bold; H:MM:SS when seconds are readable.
**6:11**
